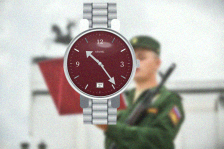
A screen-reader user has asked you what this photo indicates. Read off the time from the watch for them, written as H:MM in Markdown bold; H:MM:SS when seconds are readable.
**10:24**
